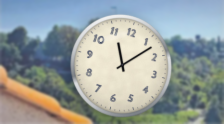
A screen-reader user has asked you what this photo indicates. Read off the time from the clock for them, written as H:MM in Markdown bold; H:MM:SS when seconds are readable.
**11:07**
